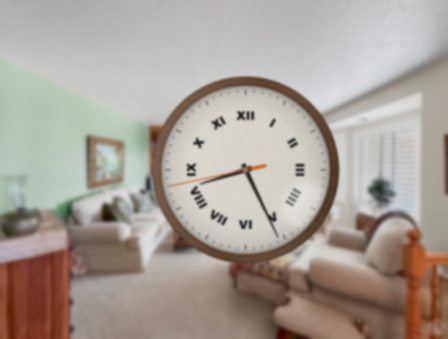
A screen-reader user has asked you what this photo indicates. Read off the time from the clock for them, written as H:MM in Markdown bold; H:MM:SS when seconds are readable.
**8:25:43**
